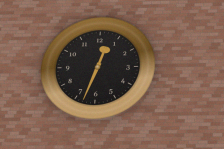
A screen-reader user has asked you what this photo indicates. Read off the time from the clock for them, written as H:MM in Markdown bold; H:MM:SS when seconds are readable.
**12:33**
